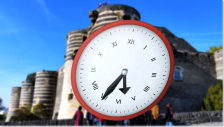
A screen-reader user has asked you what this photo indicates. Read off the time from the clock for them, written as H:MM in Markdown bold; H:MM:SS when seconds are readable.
**5:35**
